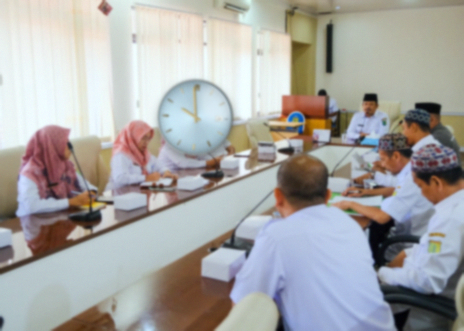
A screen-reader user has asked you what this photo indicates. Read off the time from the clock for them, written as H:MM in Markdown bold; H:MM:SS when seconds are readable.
**9:59**
